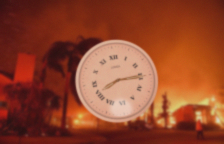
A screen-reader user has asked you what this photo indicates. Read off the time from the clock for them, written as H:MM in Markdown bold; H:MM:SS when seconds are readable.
**8:15**
